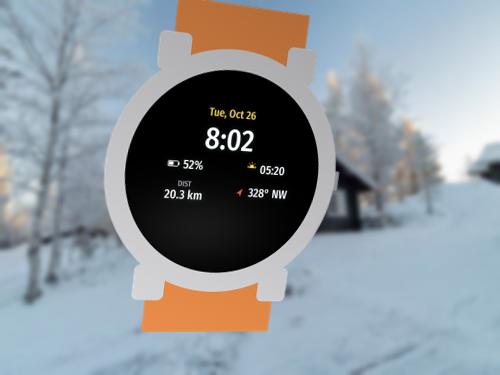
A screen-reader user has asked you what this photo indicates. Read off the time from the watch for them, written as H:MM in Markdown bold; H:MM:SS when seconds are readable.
**8:02**
